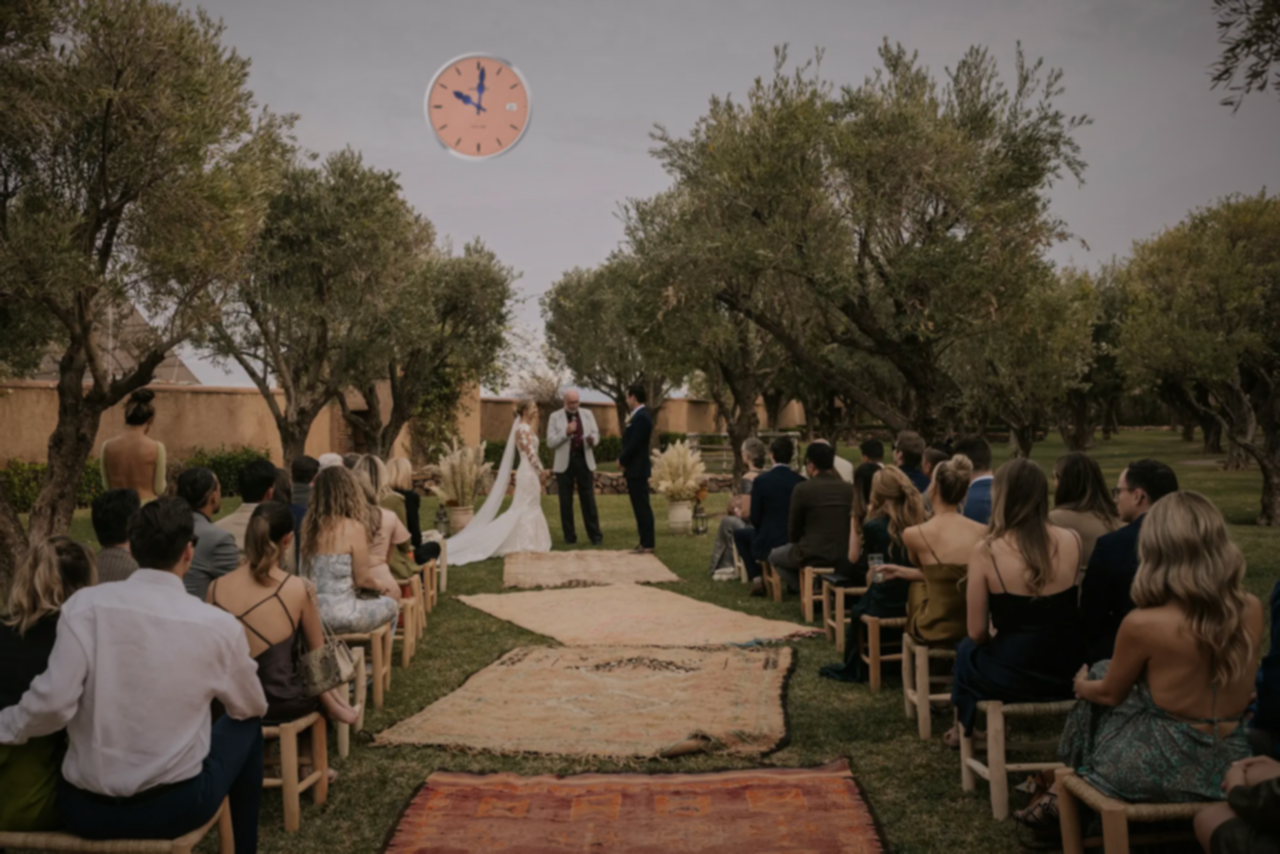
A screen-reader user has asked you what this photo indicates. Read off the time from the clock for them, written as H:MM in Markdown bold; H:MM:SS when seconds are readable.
**10:01**
